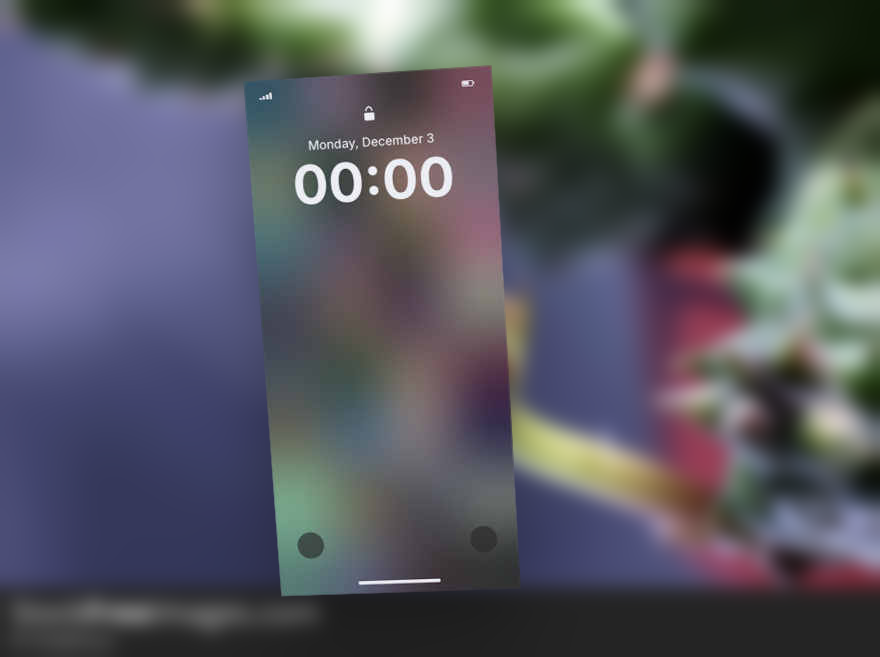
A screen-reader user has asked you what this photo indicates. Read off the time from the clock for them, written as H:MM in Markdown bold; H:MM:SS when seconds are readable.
**0:00**
